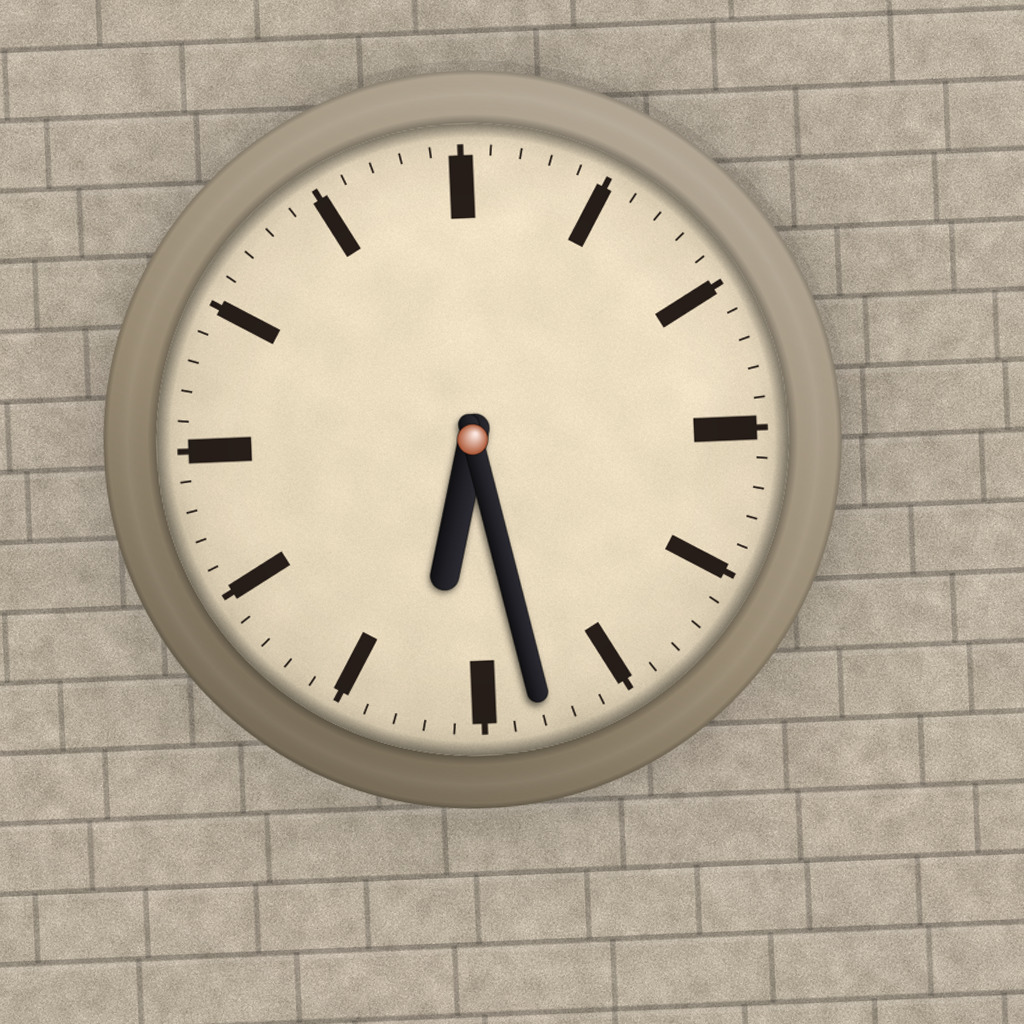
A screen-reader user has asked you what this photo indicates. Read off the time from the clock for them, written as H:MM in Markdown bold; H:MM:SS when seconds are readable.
**6:28**
